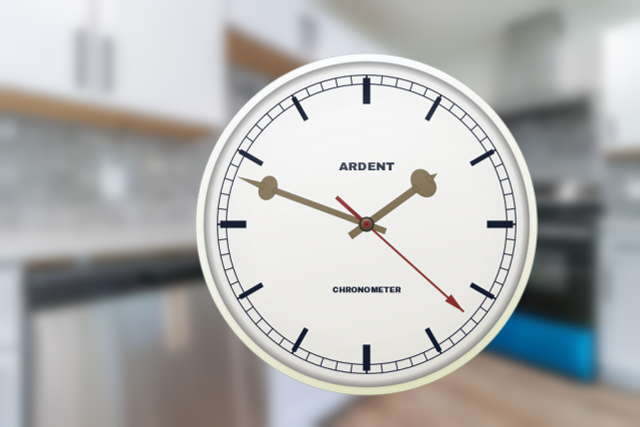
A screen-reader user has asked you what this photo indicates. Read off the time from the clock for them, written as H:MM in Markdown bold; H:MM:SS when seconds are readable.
**1:48:22**
